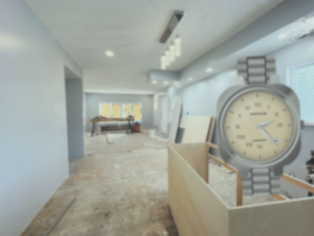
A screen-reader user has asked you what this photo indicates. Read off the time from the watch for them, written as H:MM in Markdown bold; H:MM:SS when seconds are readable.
**2:23**
